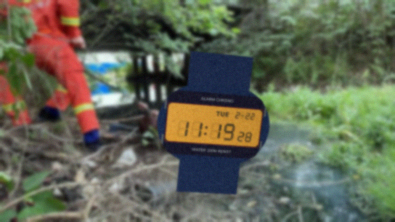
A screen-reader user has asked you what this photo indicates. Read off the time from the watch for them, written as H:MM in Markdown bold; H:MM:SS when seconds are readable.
**11:19:28**
